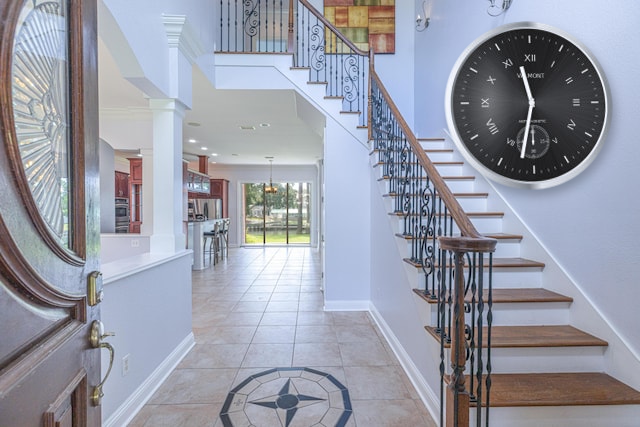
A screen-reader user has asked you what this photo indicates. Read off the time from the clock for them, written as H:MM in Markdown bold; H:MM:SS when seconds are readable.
**11:32**
